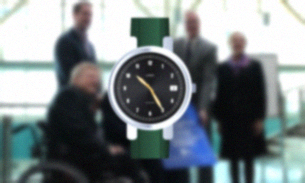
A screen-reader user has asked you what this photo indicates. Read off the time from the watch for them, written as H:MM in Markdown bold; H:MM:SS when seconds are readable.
**10:25**
